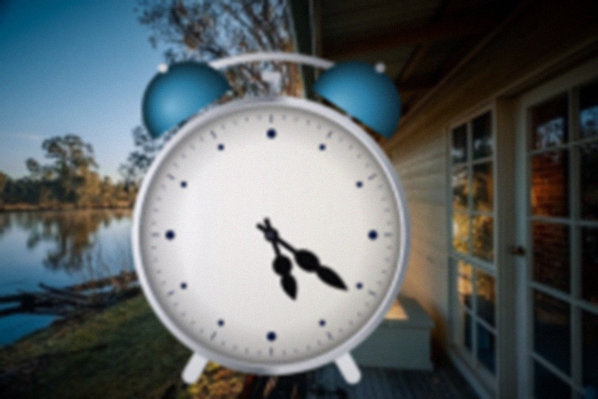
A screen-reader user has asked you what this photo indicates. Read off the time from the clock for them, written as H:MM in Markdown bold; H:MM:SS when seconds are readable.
**5:21**
